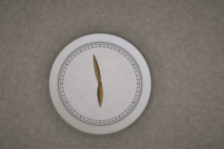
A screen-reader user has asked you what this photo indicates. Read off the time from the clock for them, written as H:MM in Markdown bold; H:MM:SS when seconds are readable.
**5:58**
